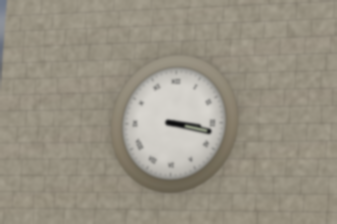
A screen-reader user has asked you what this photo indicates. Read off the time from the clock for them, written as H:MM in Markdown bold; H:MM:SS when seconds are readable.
**3:17**
